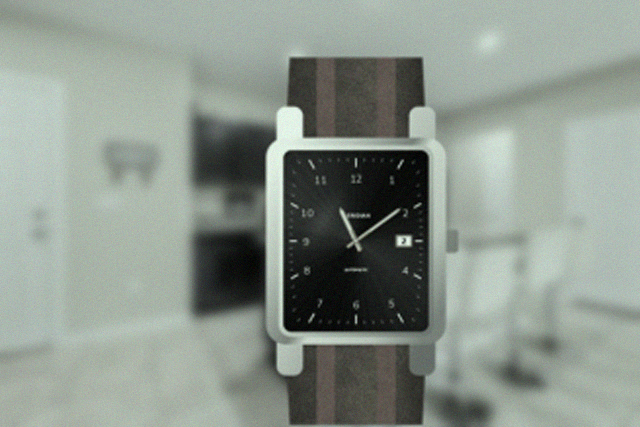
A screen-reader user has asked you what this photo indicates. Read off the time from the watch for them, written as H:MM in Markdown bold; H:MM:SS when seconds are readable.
**11:09**
